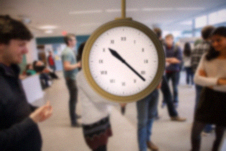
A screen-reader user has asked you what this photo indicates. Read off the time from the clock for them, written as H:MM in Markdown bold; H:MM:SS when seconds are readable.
**10:22**
